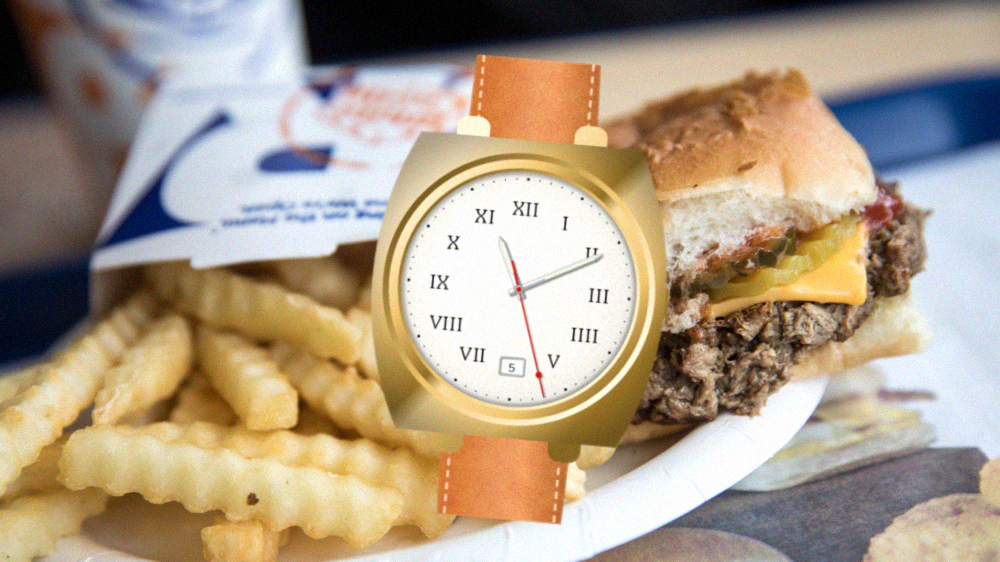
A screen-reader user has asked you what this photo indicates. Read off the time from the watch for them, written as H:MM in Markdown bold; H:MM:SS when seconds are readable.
**11:10:27**
